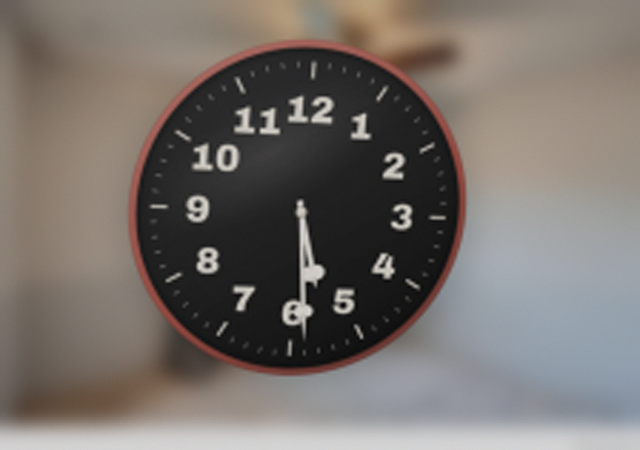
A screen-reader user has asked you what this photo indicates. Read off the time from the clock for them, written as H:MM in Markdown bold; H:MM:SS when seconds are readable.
**5:29**
